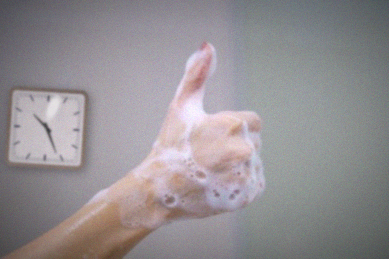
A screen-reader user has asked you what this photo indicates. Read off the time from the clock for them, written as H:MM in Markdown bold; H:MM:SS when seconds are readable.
**10:26**
